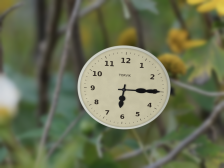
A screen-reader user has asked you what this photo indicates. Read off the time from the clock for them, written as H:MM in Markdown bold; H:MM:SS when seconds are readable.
**6:15**
